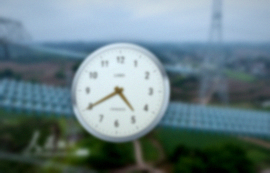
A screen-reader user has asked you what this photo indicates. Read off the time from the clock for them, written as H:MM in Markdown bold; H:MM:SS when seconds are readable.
**4:40**
